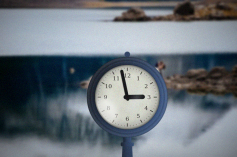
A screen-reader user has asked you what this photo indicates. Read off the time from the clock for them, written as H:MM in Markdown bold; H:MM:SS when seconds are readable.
**2:58**
